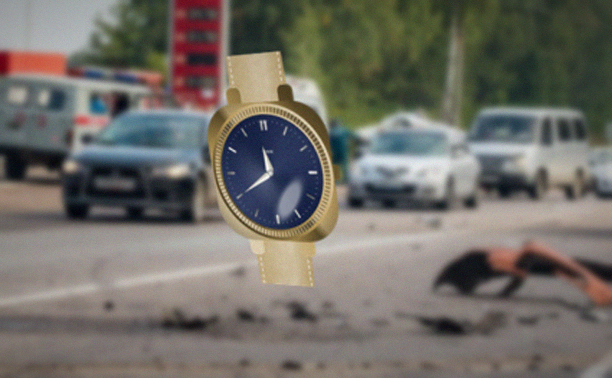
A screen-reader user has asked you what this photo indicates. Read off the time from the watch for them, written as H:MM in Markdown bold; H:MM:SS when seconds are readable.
**11:40**
